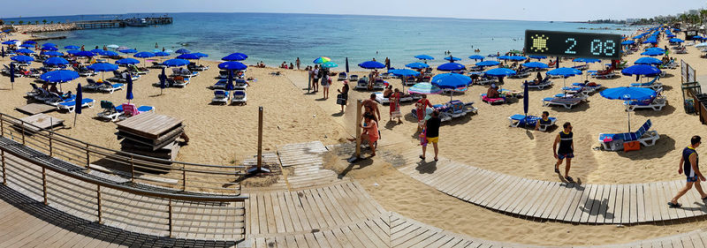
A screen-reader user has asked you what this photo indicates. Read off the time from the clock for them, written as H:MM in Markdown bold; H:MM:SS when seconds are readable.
**2:08**
